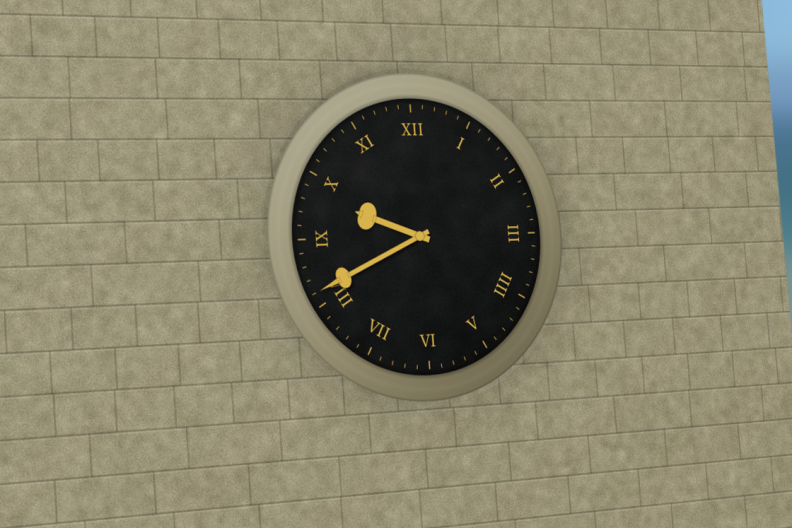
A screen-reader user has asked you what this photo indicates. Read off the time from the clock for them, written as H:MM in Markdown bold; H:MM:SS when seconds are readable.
**9:41**
